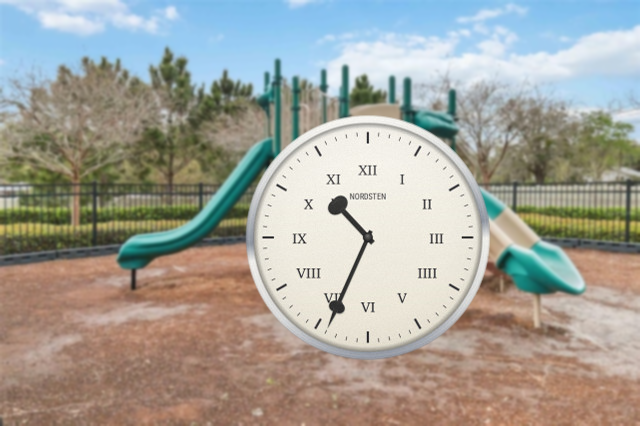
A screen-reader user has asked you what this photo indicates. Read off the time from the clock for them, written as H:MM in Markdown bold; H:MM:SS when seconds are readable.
**10:34**
